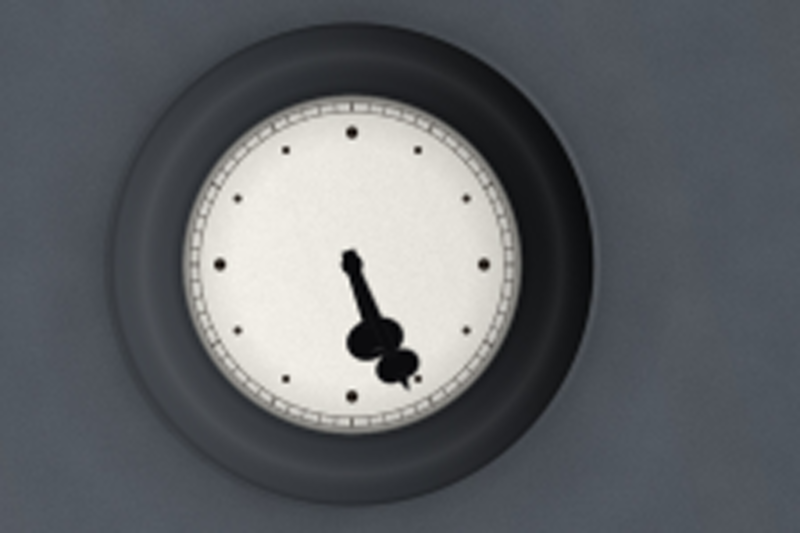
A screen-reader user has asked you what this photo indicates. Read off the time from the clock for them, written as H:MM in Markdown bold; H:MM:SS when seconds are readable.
**5:26**
